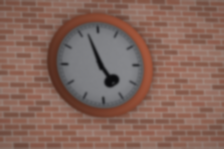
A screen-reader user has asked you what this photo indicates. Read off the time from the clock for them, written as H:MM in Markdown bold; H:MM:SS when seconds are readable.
**4:57**
